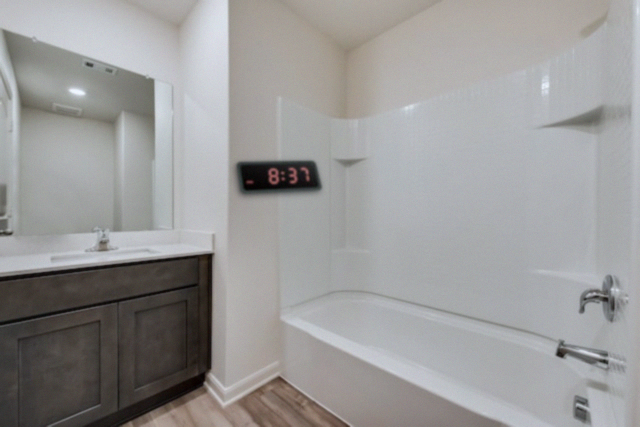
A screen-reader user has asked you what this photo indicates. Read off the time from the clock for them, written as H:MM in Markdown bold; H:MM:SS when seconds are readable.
**8:37**
